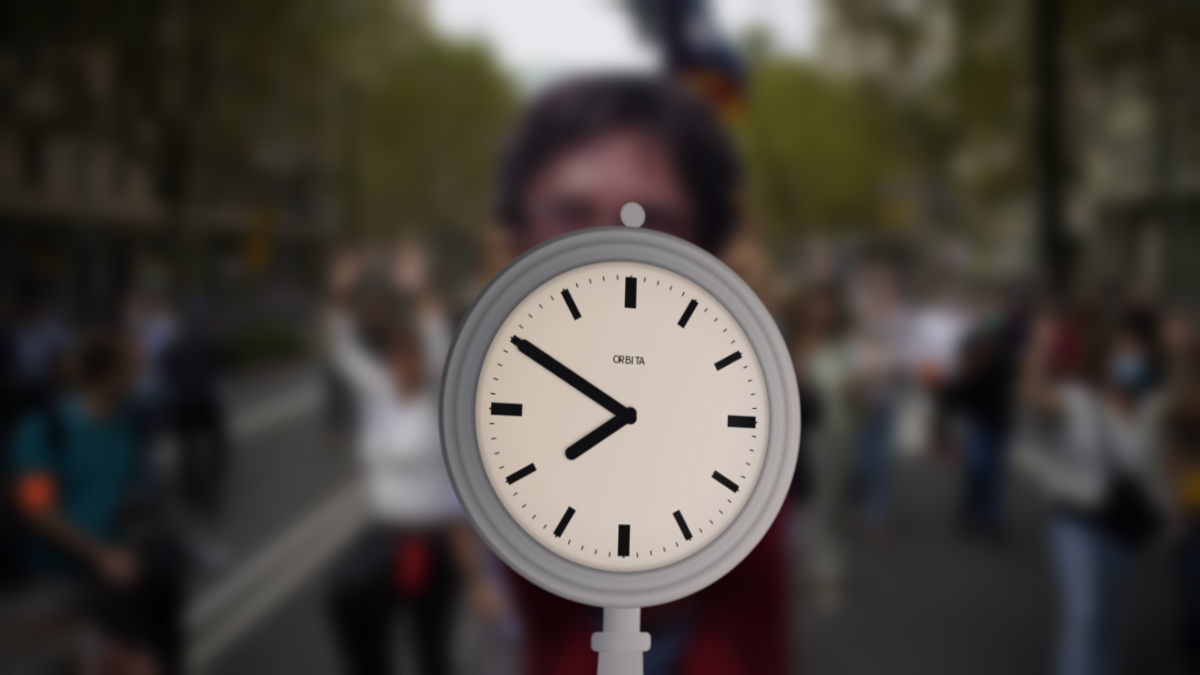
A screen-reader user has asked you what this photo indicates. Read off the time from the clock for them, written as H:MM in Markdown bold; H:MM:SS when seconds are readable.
**7:50**
